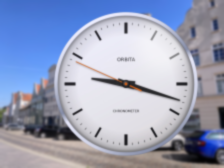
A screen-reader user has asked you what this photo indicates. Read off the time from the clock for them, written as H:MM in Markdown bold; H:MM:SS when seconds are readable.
**9:17:49**
